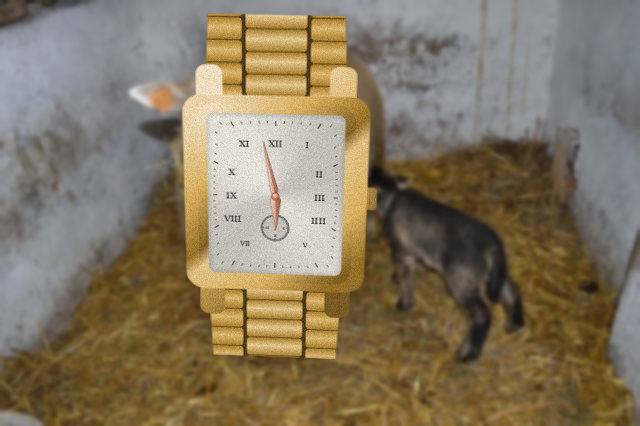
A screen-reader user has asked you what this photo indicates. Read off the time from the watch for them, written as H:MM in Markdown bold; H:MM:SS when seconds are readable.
**5:58**
